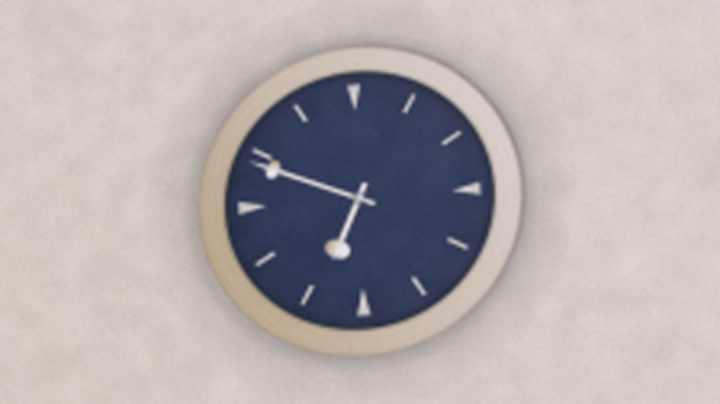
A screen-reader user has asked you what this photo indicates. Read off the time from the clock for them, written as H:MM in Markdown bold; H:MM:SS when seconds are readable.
**6:49**
